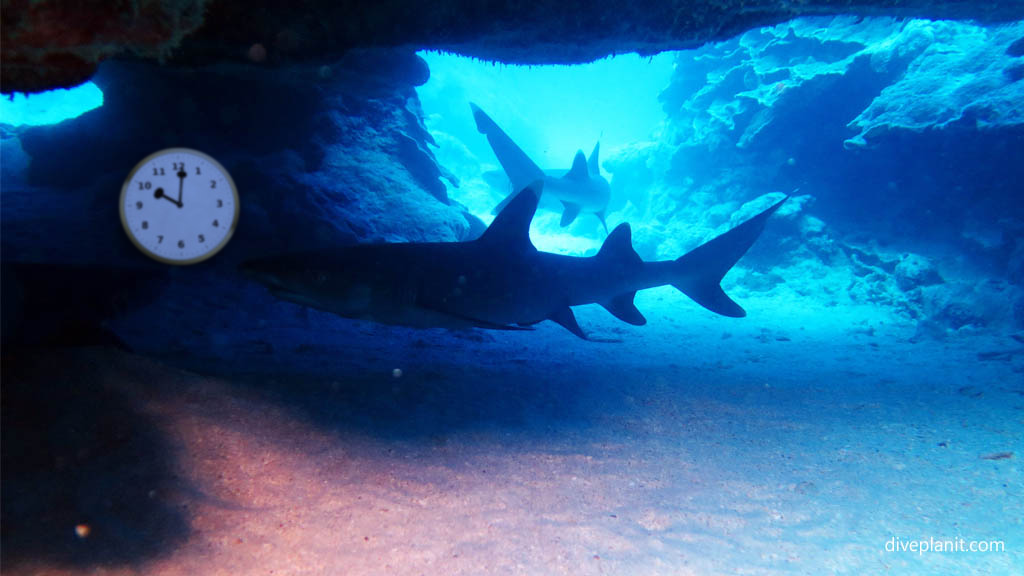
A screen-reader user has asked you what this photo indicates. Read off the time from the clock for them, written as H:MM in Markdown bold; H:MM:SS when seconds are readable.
**10:01**
